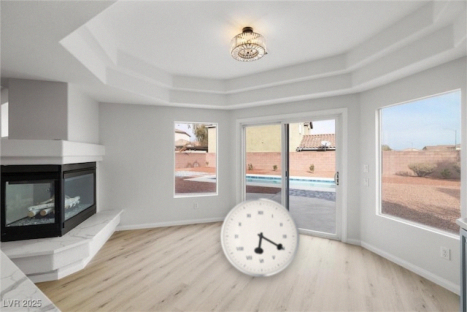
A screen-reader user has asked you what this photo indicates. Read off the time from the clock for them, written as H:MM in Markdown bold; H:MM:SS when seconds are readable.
**6:20**
